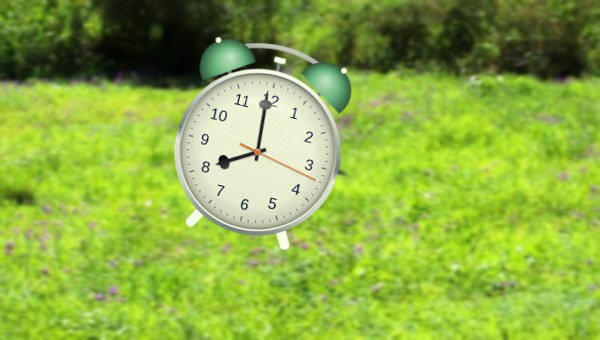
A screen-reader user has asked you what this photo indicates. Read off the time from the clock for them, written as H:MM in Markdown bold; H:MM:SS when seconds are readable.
**7:59:17**
